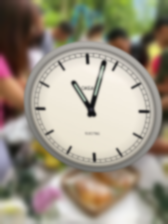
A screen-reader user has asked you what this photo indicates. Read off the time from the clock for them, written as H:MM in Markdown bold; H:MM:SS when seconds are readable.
**11:03**
